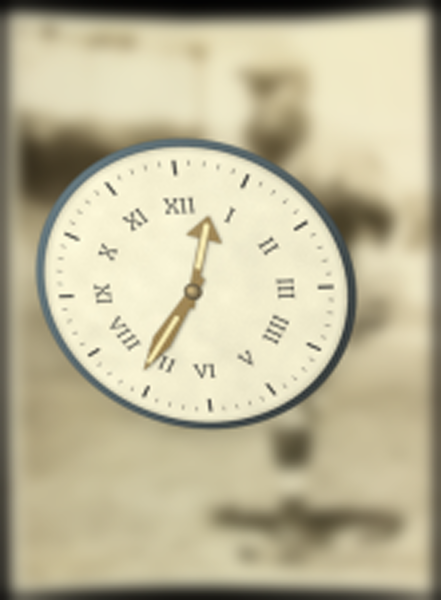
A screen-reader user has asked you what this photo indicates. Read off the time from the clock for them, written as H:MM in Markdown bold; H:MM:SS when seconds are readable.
**12:36**
